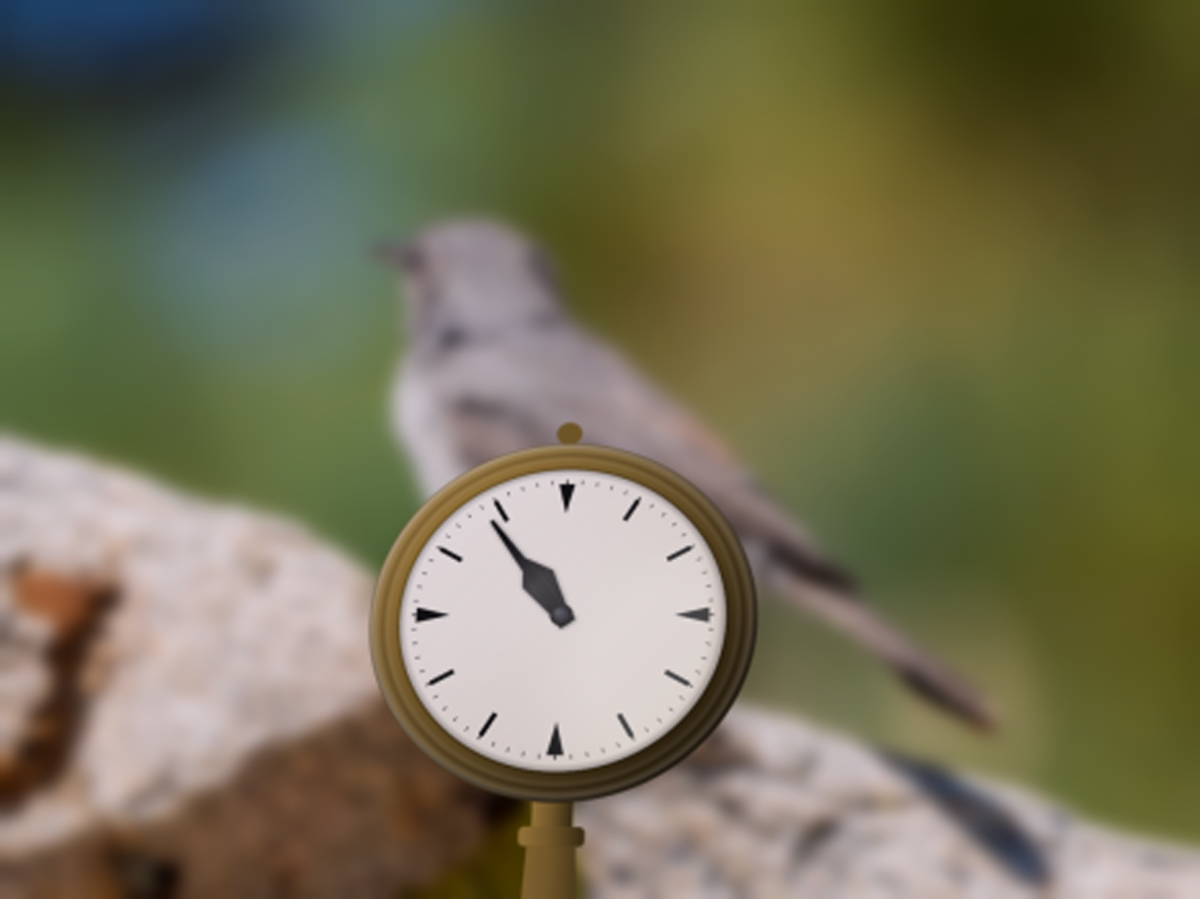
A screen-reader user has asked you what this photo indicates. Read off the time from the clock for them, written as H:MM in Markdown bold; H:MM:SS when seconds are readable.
**10:54**
